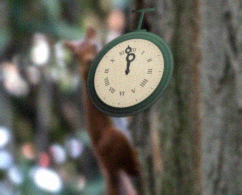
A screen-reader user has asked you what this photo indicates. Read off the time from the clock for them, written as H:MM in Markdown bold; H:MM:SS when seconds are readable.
**11:58**
